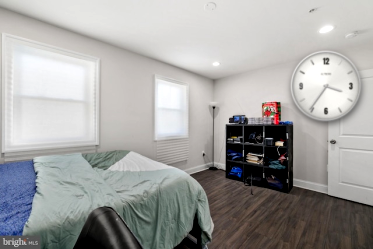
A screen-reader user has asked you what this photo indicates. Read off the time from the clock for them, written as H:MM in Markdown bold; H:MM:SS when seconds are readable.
**3:36**
